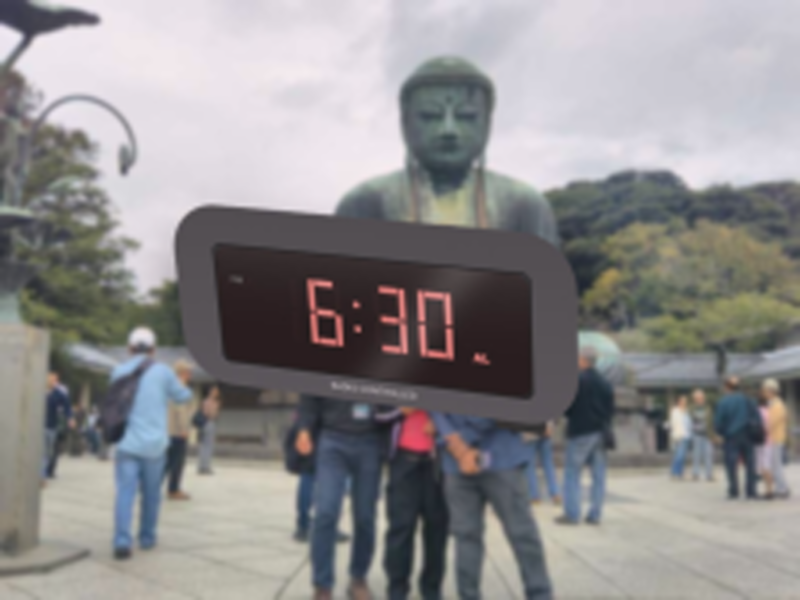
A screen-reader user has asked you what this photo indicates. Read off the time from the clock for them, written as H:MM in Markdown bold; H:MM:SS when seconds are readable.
**6:30**
